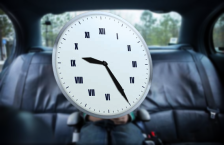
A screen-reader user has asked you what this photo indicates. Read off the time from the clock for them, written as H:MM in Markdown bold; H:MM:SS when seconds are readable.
**9:25**
